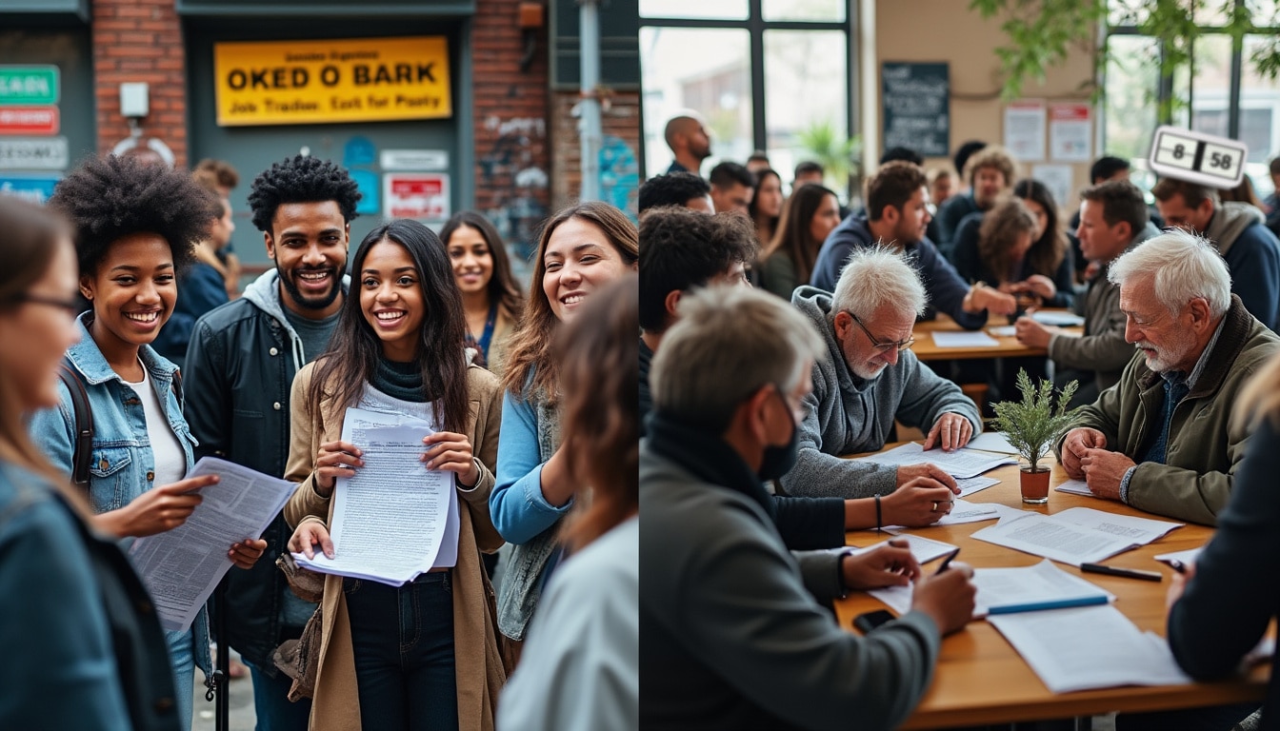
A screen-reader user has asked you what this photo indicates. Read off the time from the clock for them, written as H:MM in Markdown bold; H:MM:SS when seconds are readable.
**8:58**
